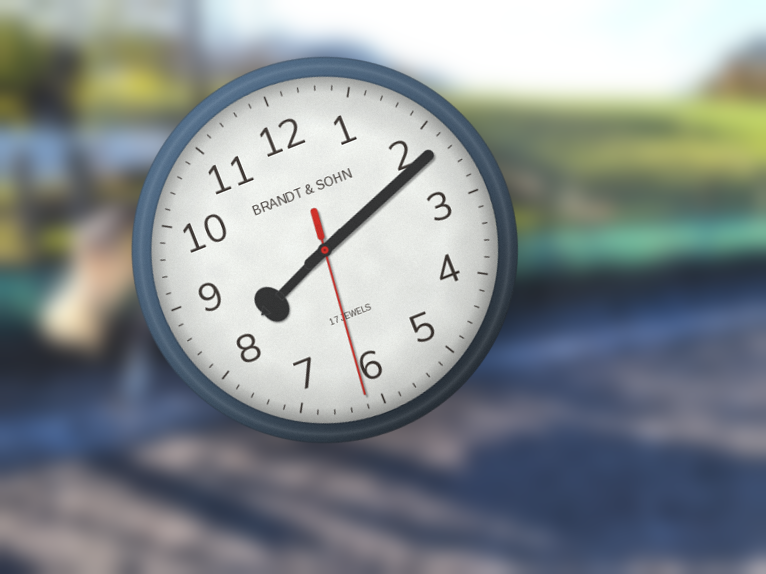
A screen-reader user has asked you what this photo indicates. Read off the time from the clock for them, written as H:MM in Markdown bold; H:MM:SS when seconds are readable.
**8:11:31**
